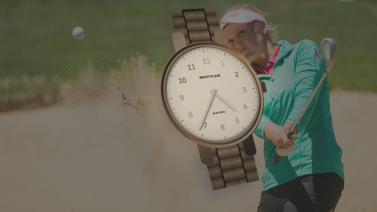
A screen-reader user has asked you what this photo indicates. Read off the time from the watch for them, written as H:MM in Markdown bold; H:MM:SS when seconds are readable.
**4:36**
